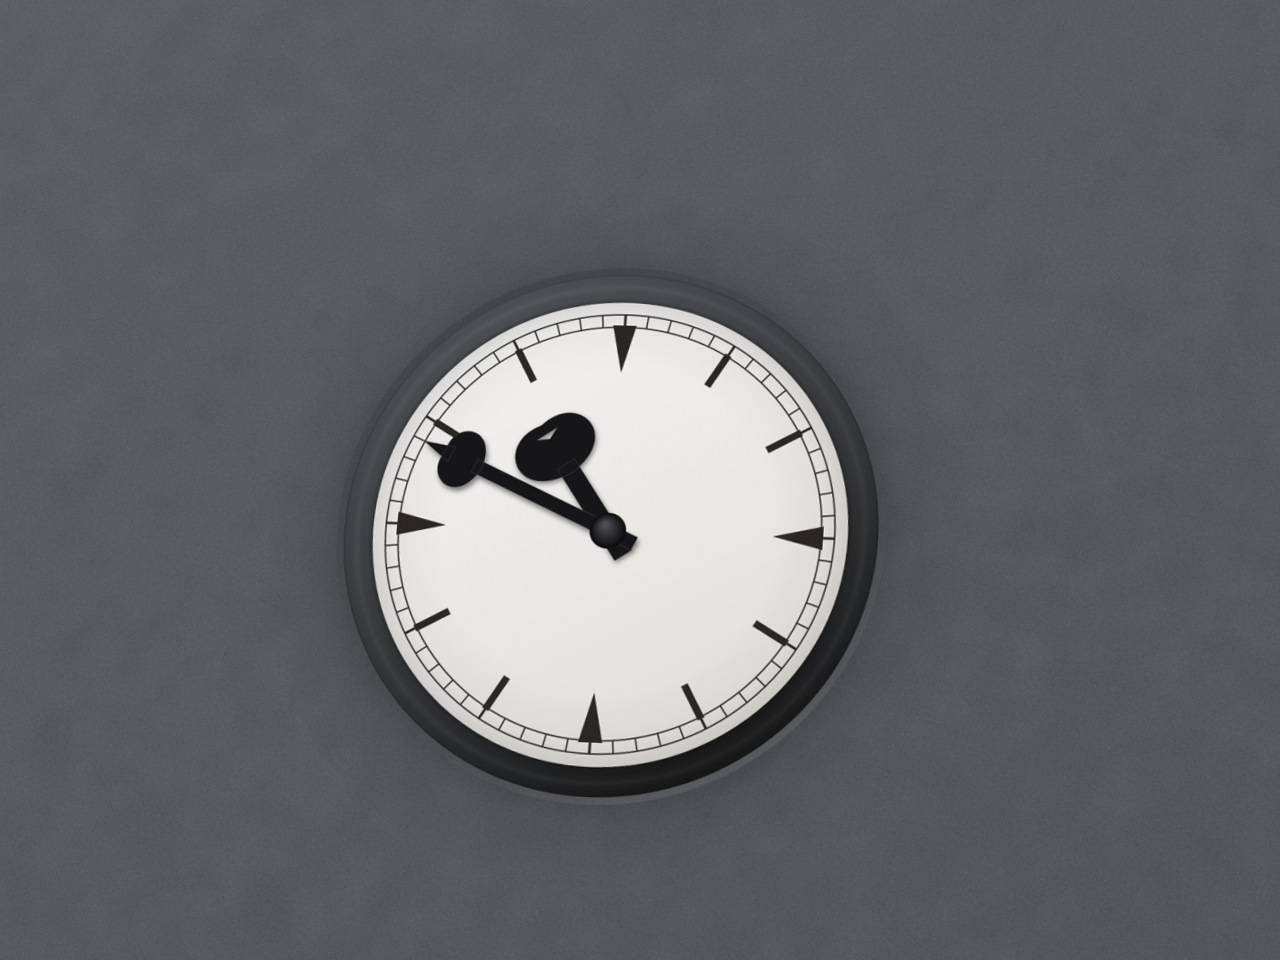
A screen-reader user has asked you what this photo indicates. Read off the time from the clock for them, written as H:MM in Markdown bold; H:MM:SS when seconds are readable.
**10:49**
